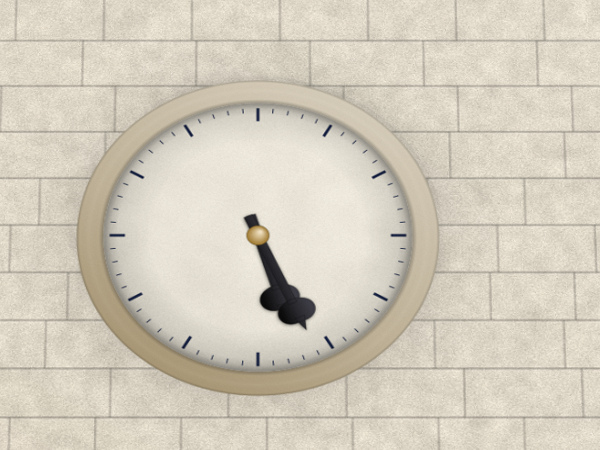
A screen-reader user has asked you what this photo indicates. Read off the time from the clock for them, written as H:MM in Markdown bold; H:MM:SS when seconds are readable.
**5:26**
